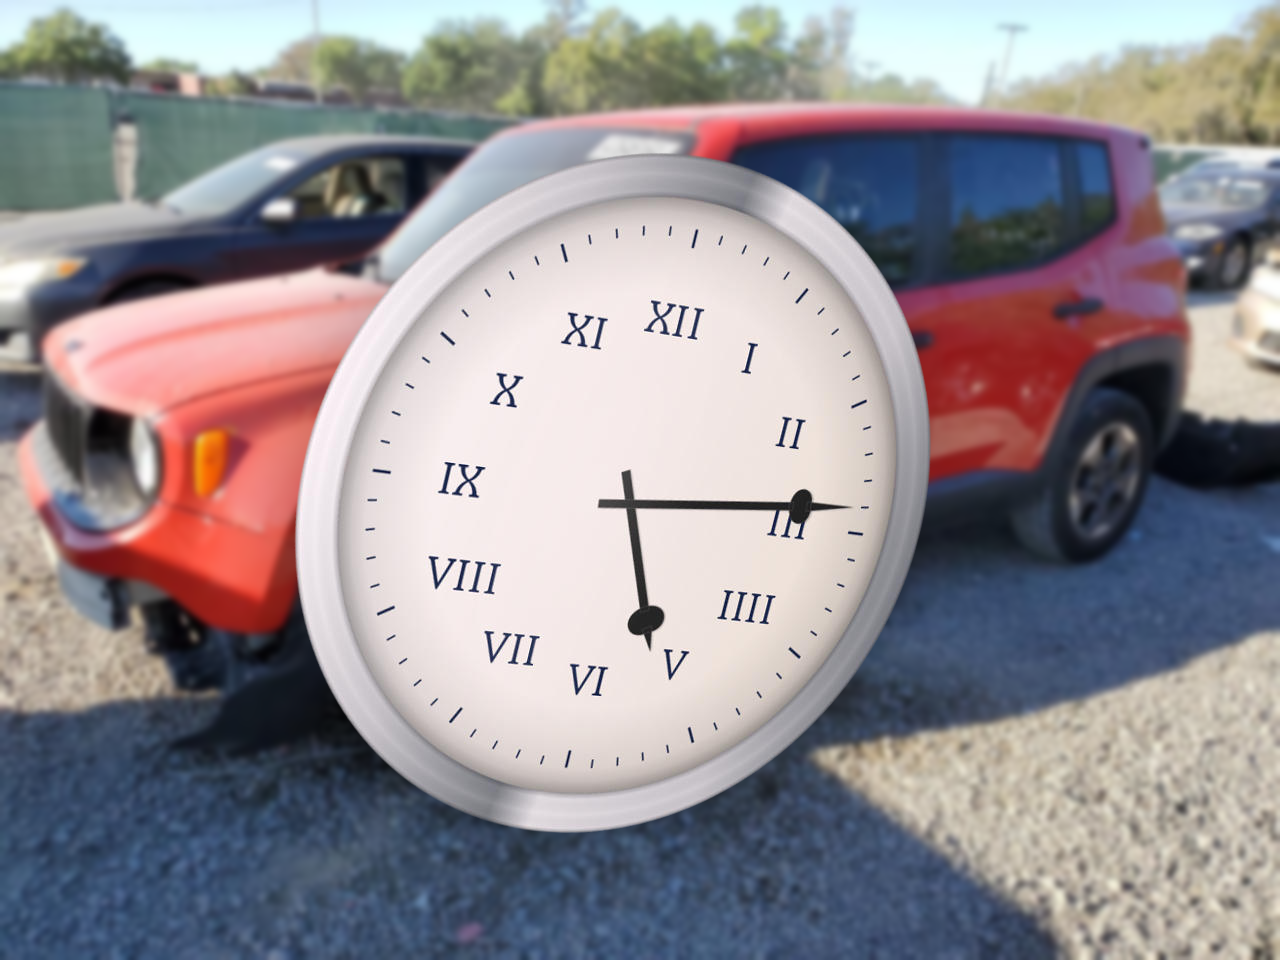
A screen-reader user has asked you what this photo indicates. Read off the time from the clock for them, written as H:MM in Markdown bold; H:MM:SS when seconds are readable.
**5:14**
